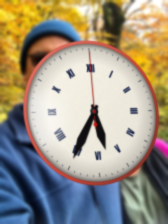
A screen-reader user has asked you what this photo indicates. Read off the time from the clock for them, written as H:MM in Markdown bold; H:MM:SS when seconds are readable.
**5:35:00**
